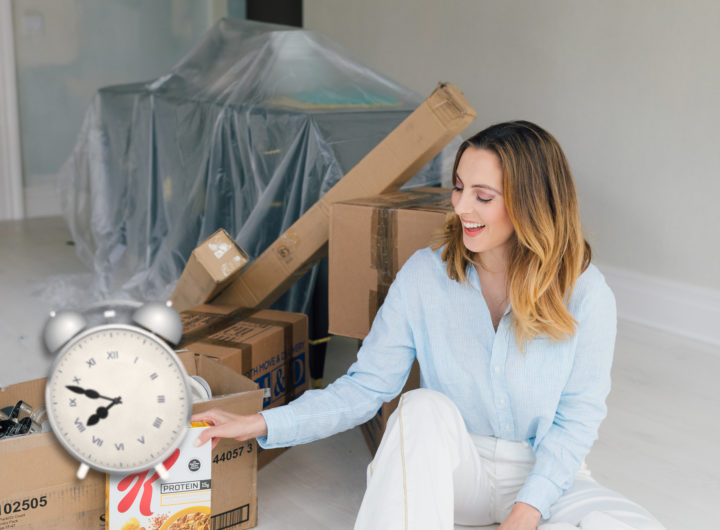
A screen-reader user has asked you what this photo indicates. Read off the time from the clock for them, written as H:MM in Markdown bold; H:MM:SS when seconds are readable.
**7:48**
